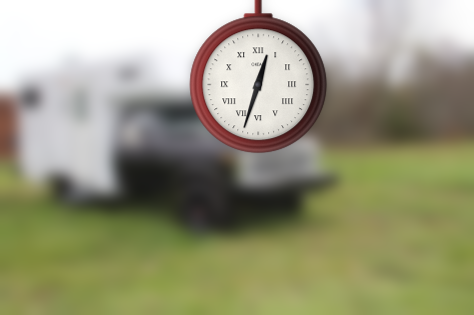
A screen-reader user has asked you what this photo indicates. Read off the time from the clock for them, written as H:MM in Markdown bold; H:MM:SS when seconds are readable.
**12:33**
